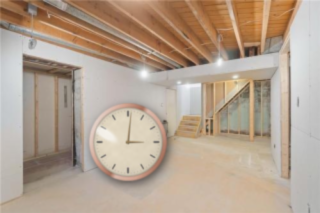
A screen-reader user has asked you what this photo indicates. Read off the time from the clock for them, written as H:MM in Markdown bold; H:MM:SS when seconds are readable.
**3:01**
